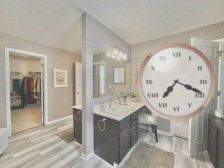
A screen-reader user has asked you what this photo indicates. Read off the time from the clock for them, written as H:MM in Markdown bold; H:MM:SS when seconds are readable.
**7:19**
